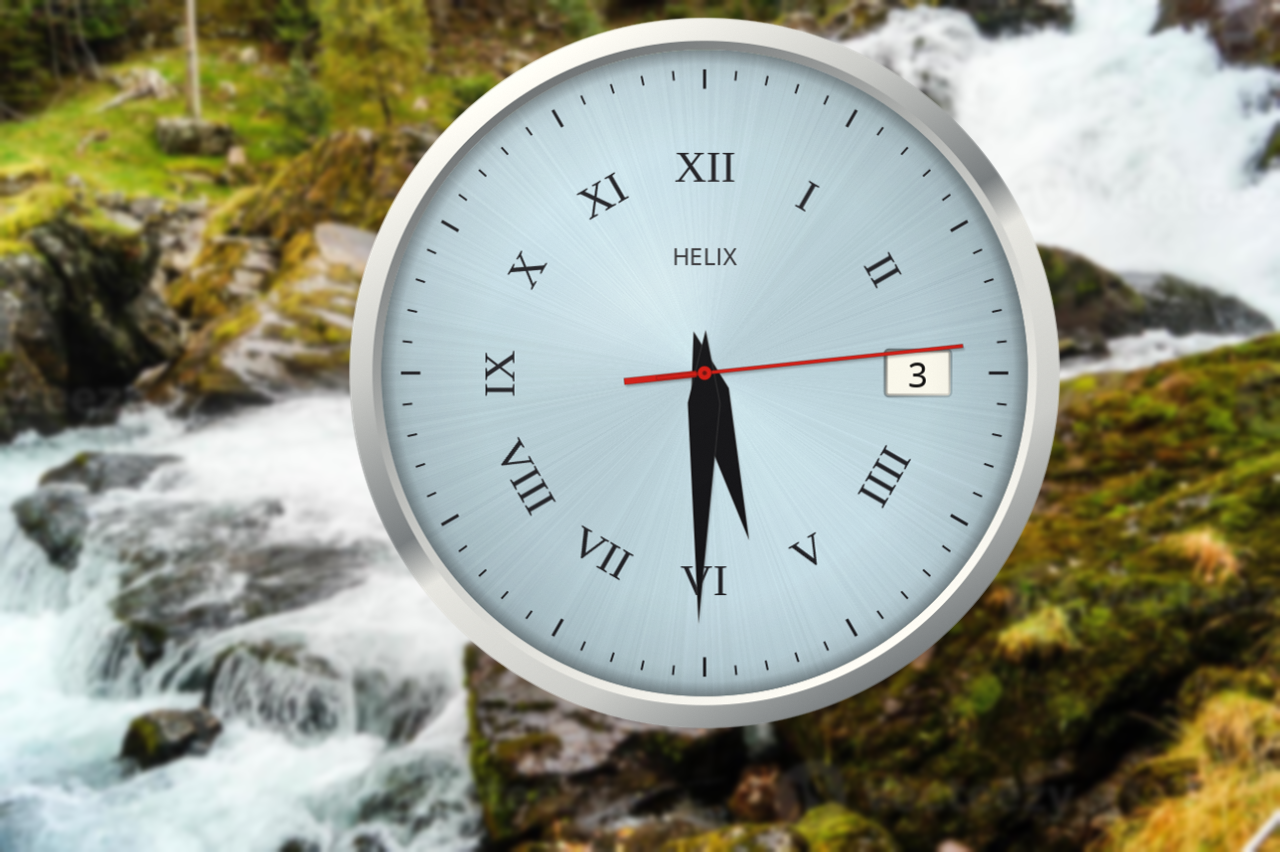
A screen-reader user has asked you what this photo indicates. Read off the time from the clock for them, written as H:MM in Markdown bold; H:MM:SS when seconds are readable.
**5:30:14**
